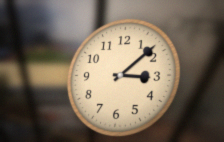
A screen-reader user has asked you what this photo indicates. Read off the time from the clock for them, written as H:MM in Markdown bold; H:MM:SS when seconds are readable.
**3:08**
